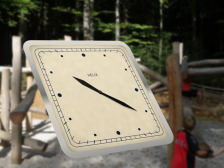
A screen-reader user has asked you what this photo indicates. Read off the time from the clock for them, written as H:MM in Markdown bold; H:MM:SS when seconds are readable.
**10:21**
